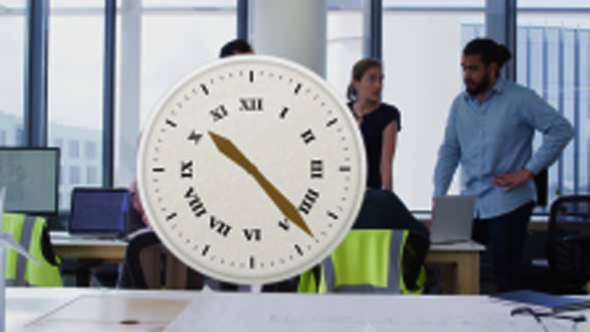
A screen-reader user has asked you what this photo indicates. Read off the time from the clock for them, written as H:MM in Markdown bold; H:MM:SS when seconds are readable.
**10:23**
